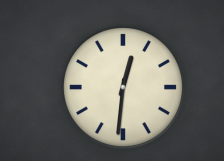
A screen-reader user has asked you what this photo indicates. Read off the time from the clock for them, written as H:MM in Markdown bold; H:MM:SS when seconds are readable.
**12:31**
